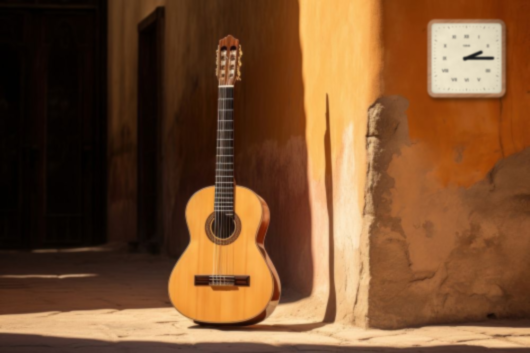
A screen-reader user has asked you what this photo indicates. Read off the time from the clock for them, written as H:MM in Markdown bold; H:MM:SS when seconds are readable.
**2:15**
